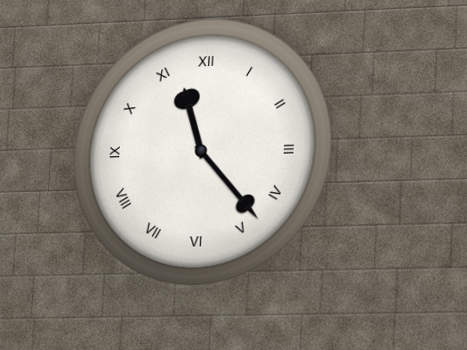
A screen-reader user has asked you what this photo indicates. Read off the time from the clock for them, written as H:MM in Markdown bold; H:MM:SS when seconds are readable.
**11:23**
